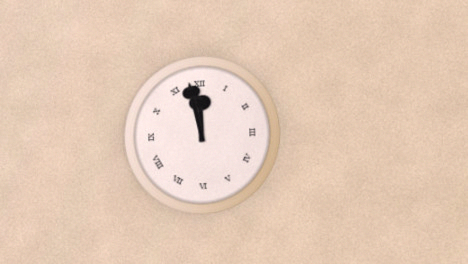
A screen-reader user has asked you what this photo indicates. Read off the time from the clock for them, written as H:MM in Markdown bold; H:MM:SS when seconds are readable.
**11:58**
